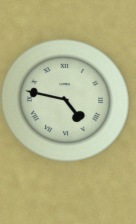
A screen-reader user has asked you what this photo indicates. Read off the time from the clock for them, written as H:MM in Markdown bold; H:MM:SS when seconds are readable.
**4:47**
